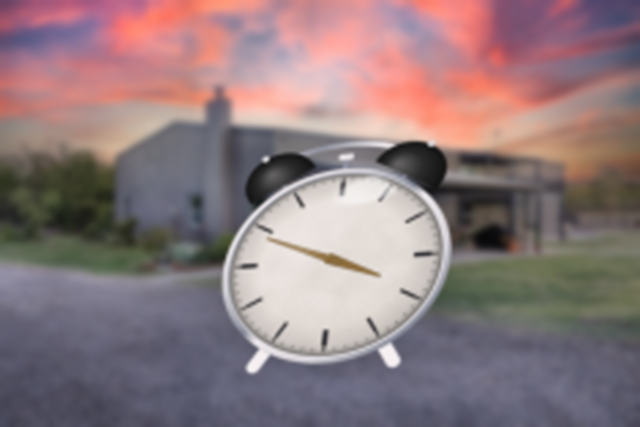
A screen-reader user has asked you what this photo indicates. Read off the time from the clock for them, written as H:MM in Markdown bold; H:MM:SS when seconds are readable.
**3:49**
